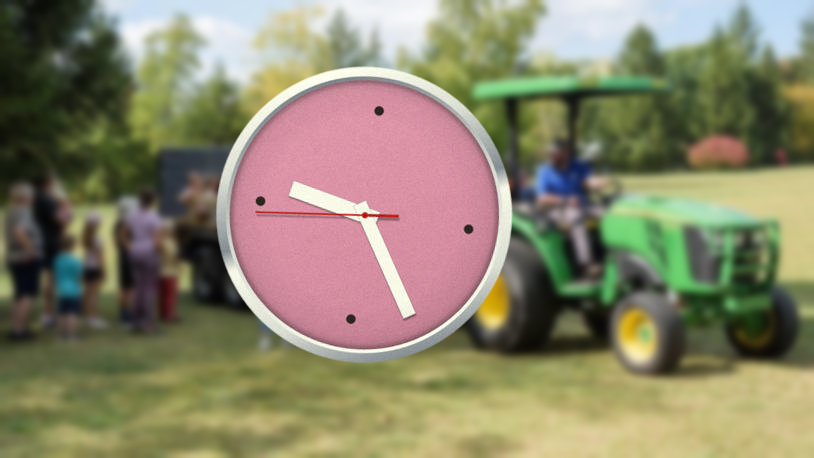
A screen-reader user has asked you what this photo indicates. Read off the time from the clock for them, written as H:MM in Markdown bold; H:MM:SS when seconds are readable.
**9:24:44**
